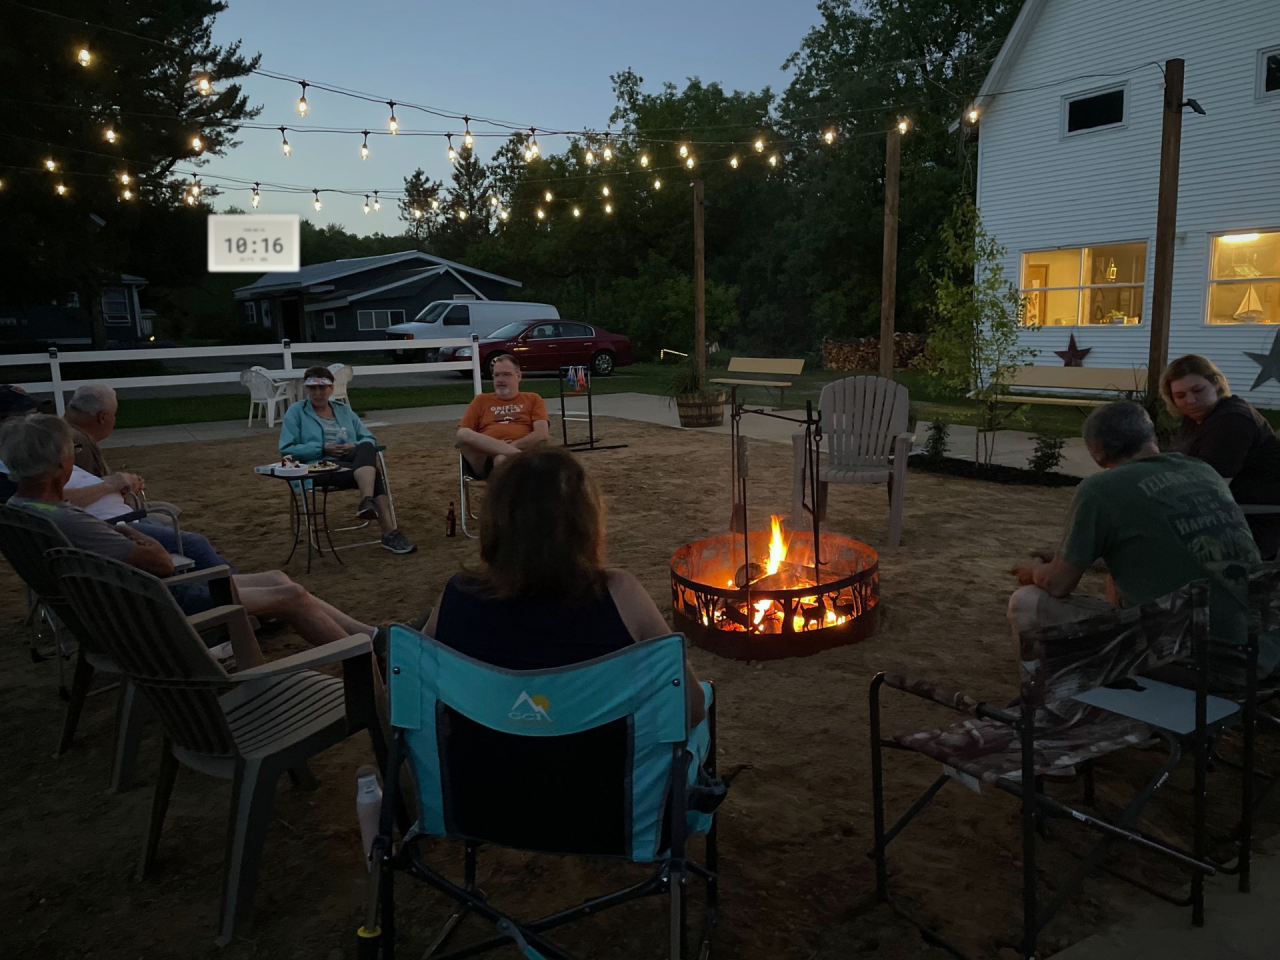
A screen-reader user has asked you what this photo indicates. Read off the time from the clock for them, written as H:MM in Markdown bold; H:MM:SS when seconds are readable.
**10:16**
